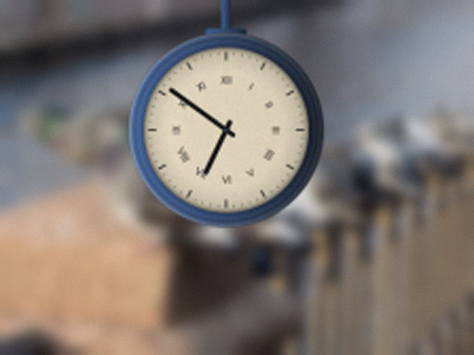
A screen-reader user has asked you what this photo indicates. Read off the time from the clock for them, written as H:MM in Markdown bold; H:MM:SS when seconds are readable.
**6:51**
